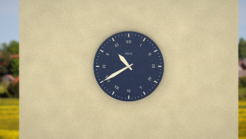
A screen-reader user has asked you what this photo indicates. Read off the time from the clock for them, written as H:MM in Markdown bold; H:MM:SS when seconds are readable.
**10:40**
